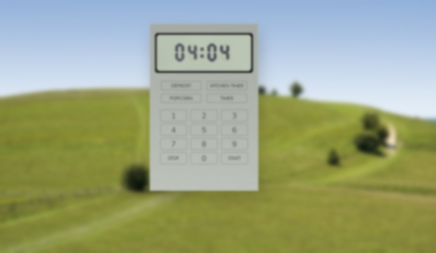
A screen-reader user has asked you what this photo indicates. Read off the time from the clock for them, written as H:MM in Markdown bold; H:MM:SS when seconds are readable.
**4:04**
